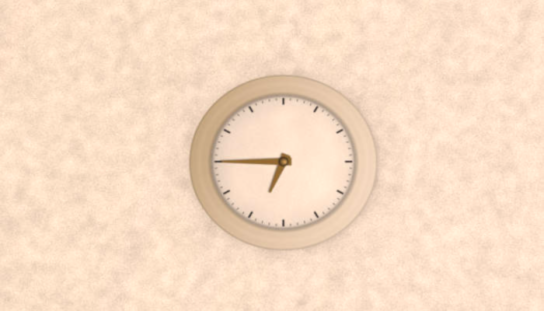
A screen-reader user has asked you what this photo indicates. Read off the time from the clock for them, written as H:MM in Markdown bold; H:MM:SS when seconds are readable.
**6:45**
